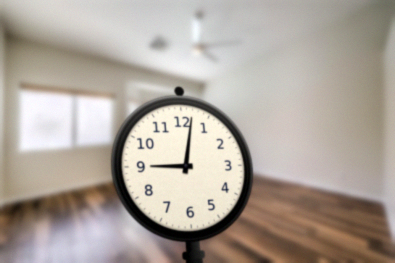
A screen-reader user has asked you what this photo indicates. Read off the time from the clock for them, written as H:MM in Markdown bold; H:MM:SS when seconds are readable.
**9:02**
